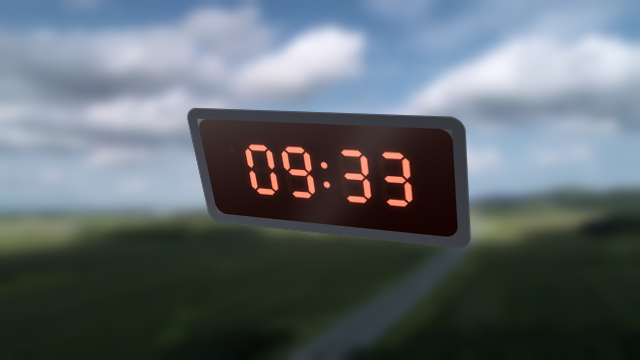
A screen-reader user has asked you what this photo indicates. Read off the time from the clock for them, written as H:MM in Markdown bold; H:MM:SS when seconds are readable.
**9:33**
